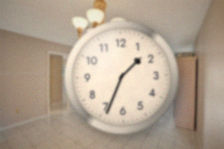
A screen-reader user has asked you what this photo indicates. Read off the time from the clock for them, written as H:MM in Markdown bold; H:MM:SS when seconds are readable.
**1:34**
